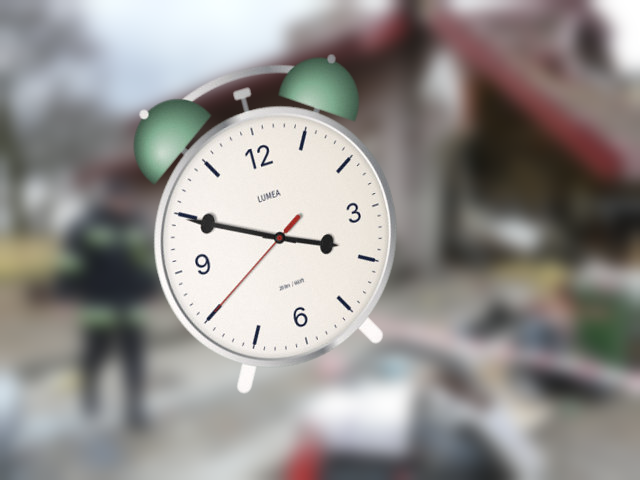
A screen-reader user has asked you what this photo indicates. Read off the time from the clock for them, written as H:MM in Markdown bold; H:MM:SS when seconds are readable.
**3:49:40**
